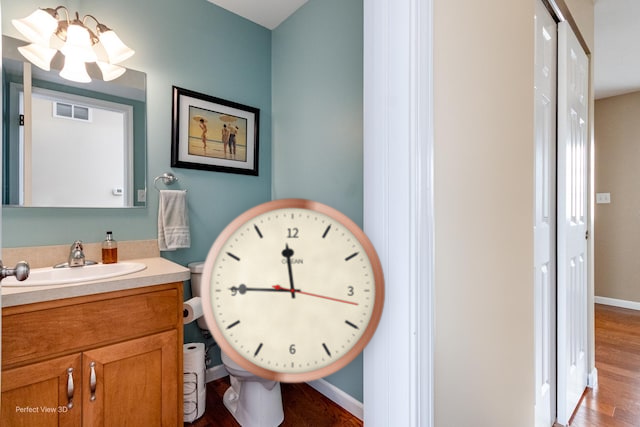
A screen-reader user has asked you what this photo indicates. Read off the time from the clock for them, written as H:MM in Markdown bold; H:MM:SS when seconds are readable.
**11:45:17**
